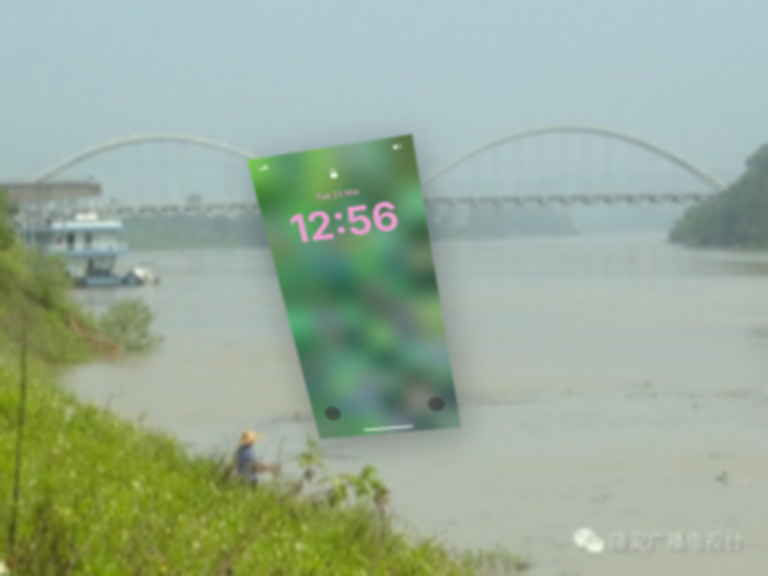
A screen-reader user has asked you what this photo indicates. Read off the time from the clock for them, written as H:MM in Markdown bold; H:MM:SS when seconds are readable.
**12:56**
